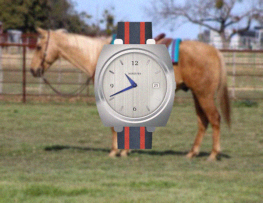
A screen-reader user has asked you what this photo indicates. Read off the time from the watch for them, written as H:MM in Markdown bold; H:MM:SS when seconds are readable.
**10:41**
